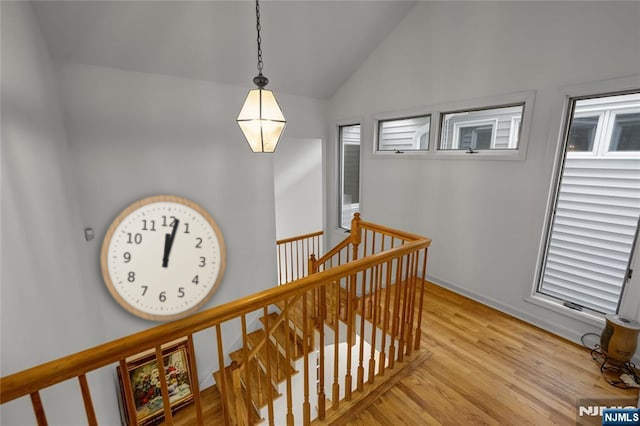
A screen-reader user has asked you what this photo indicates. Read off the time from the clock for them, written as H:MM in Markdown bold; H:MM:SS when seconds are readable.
**12:02**
